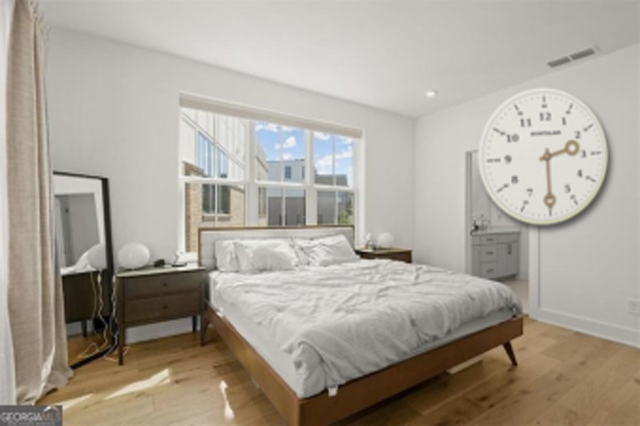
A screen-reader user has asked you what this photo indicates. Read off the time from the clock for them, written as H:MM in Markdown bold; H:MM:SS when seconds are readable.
**2:30**
